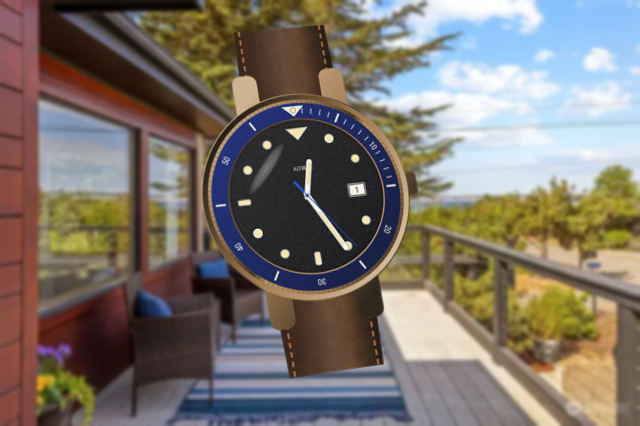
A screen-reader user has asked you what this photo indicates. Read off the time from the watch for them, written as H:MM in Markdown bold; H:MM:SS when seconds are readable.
**12:25:24**
